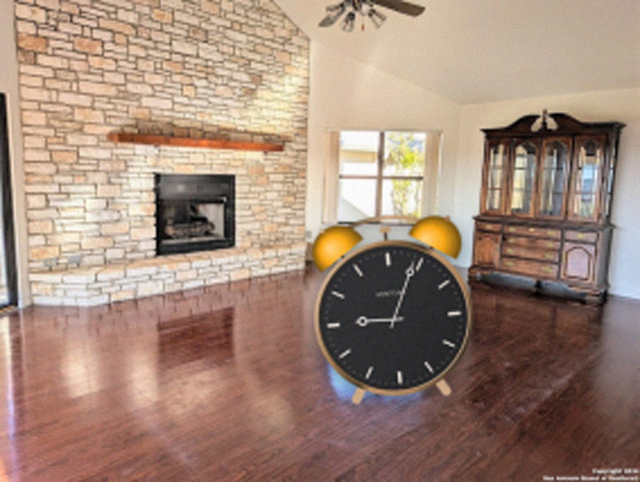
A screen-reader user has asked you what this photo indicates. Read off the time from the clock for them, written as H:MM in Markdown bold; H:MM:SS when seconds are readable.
**9:04**
